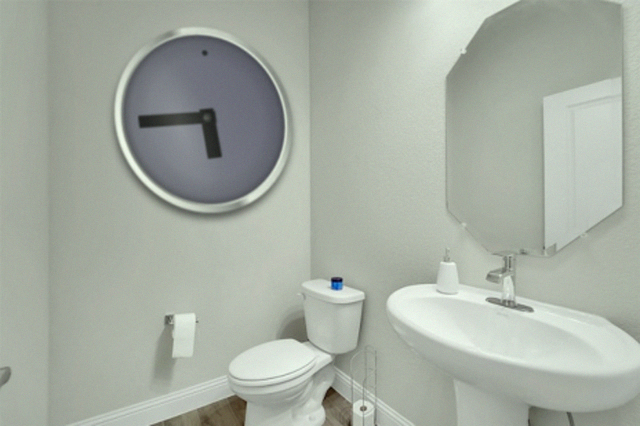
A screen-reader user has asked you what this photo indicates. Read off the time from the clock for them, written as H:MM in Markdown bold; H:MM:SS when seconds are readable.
**5:44**
